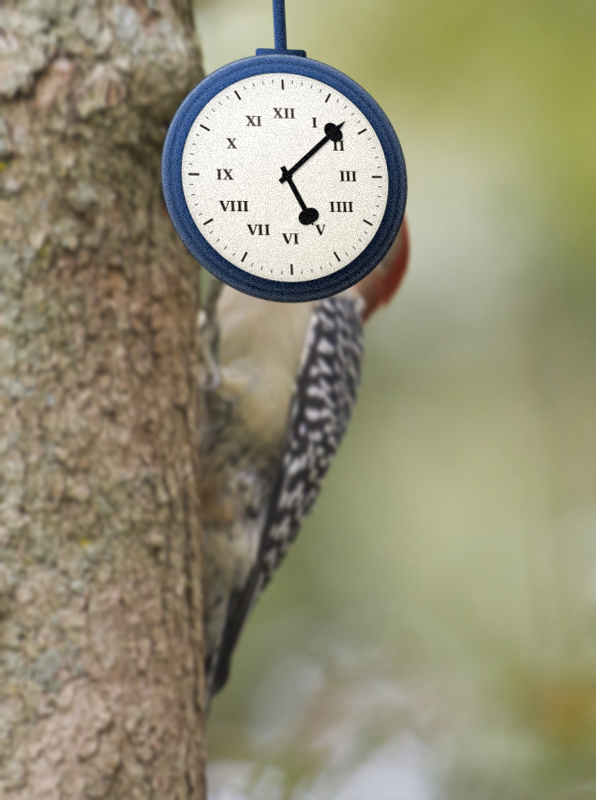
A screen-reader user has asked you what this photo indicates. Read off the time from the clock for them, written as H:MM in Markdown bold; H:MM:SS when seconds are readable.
**5:08**
